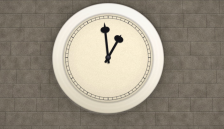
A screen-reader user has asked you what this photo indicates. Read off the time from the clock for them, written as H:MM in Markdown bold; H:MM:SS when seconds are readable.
**12:59**
